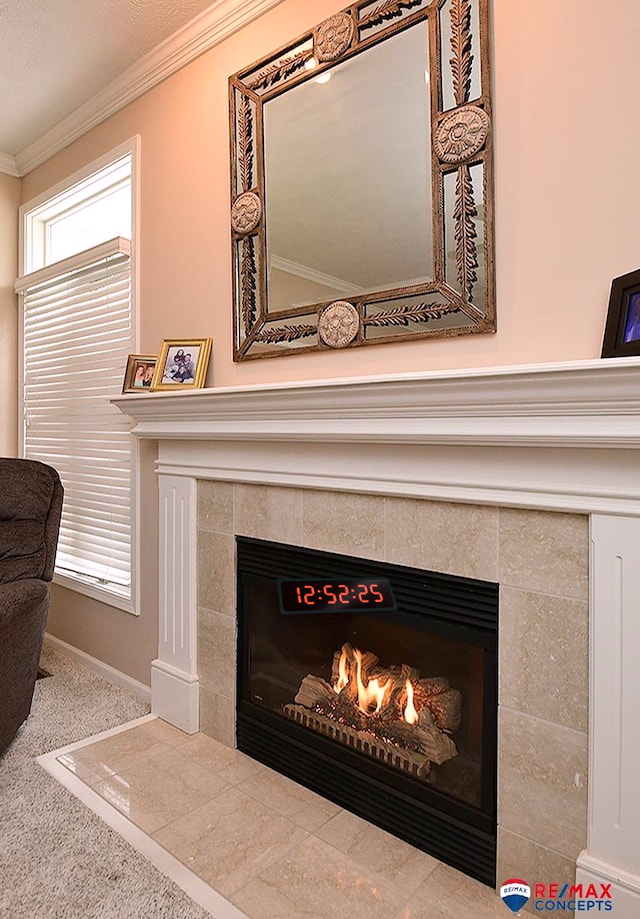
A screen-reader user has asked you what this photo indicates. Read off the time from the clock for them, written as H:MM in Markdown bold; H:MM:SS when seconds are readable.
**12:52:25**
